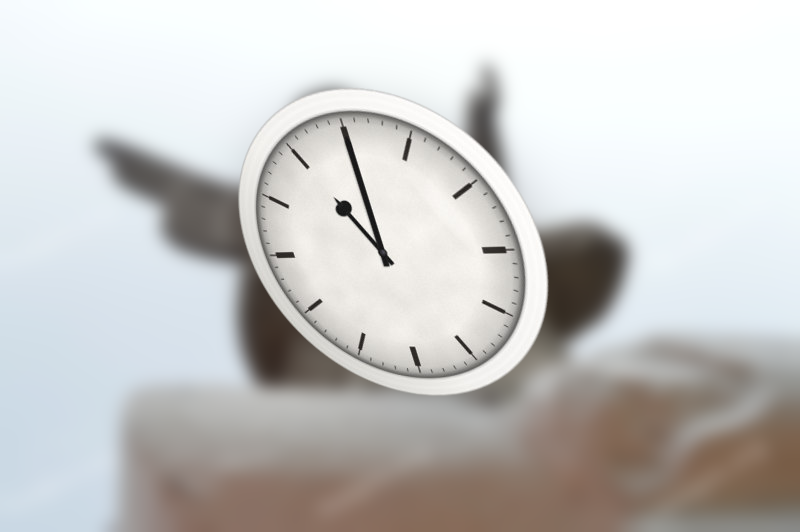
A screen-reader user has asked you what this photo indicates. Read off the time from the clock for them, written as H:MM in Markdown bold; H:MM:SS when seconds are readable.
**11:00**
